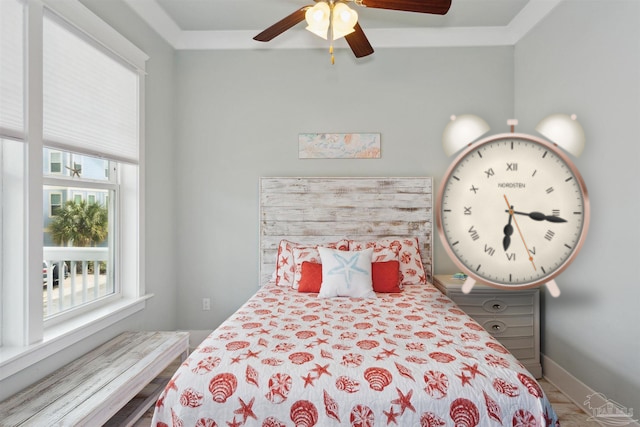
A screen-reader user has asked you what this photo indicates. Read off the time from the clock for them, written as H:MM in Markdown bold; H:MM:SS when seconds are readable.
**6:16:26**
